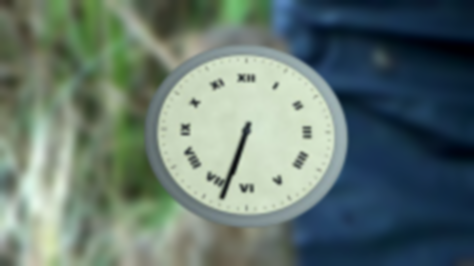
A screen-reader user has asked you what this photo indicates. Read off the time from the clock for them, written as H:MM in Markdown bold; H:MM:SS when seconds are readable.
**6:33**
